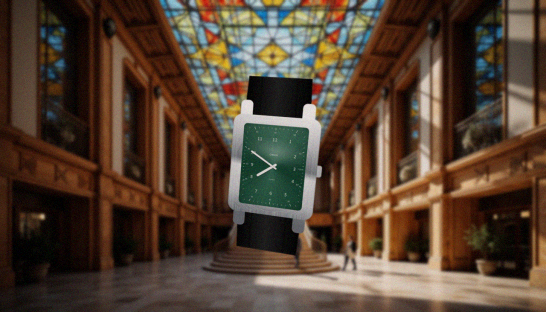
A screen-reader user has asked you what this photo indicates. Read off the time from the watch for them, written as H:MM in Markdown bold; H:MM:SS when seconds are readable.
**7:50**
